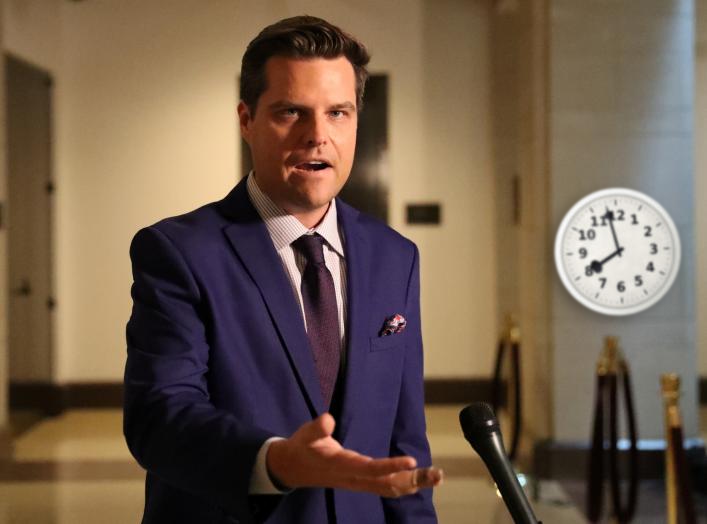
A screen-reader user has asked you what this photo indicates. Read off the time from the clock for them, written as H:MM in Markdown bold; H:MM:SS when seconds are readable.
**7:58**
